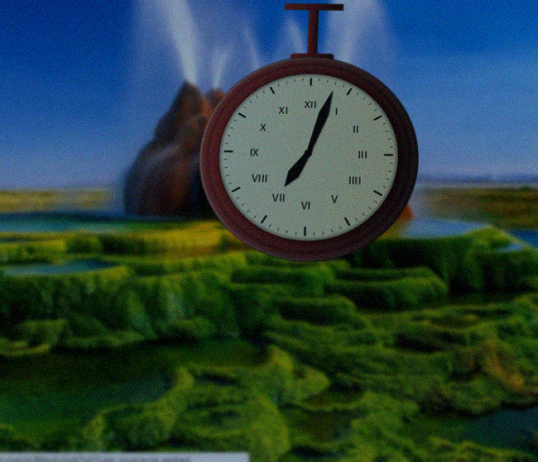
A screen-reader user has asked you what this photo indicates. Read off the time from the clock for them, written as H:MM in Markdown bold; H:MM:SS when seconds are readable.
**7:03**
